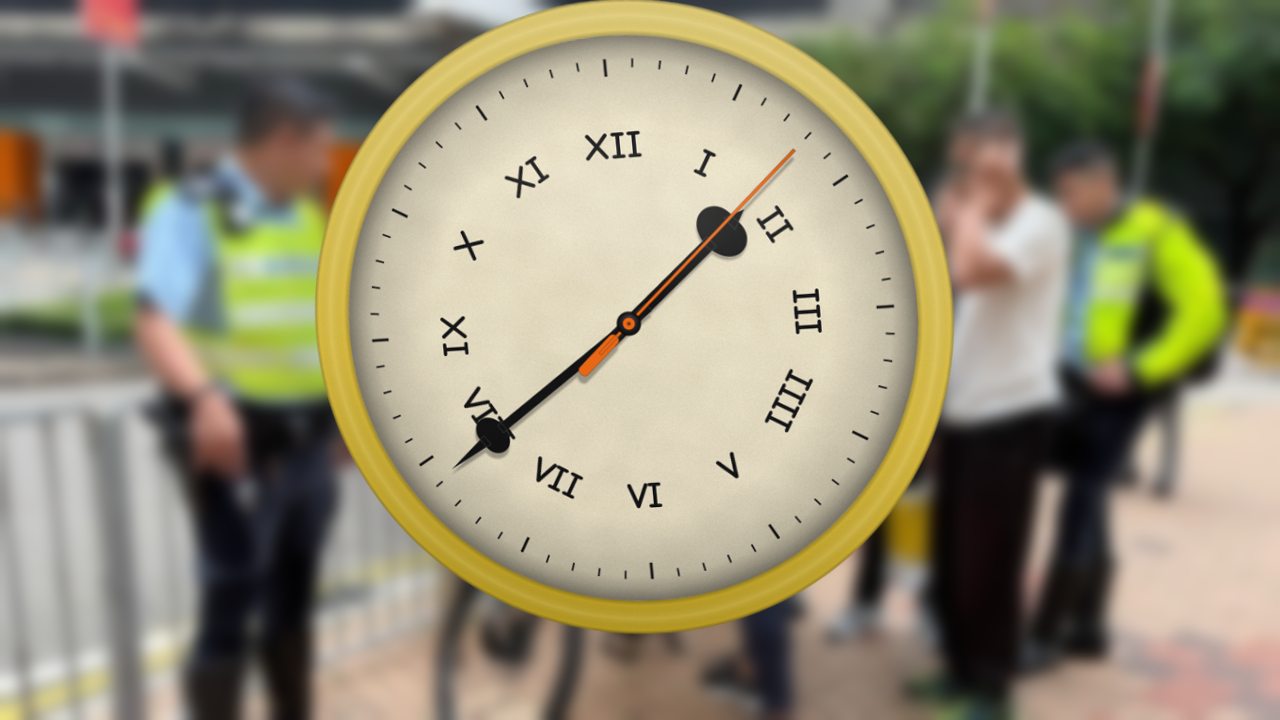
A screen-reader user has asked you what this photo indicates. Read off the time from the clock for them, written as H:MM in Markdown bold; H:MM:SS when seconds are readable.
**1:39:08**
